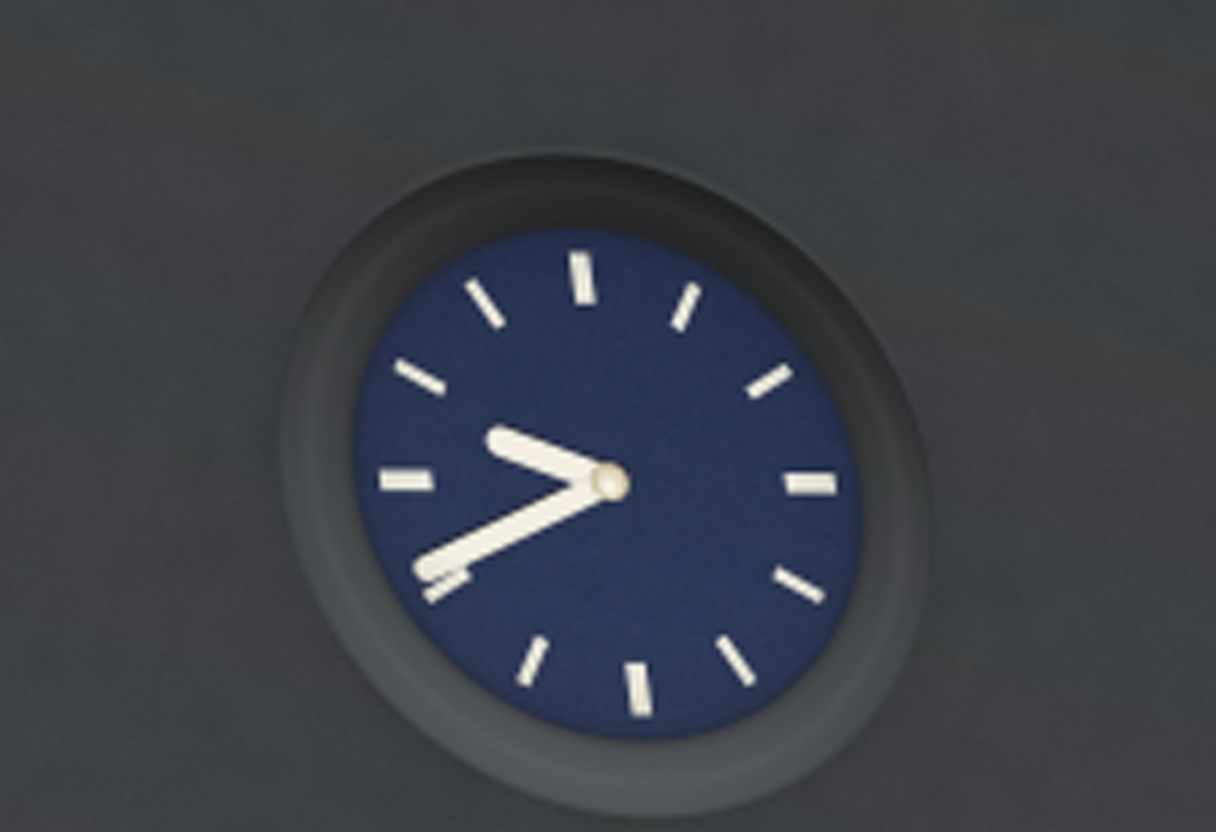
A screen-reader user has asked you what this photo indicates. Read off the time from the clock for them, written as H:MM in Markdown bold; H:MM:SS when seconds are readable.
**9:41**
